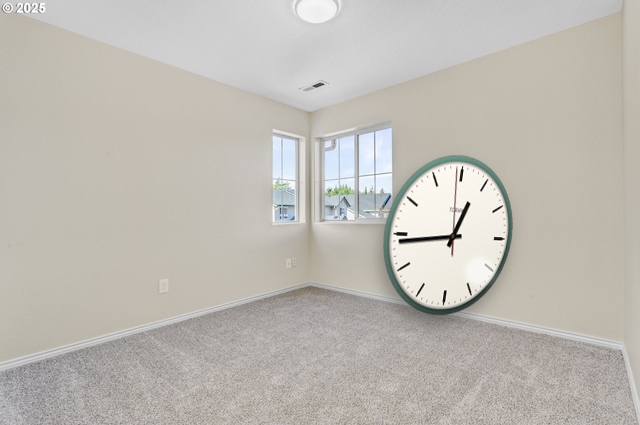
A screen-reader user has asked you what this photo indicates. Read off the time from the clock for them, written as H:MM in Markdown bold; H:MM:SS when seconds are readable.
**12:43:59**
